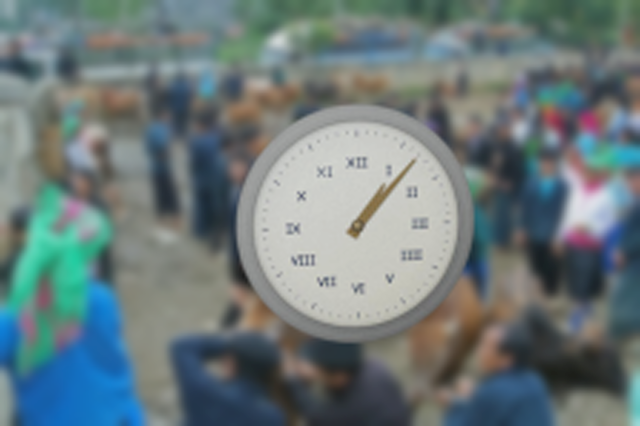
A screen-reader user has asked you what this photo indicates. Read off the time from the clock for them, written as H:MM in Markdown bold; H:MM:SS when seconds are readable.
**1:07**
